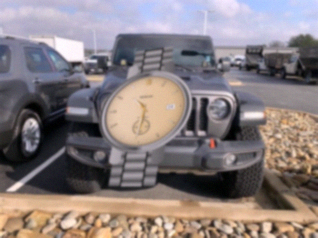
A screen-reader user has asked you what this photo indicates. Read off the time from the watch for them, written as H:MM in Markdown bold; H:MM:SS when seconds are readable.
**10:31**
